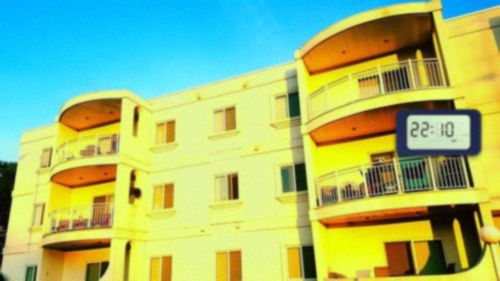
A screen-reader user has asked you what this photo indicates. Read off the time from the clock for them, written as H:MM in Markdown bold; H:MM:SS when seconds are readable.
**22:10**
